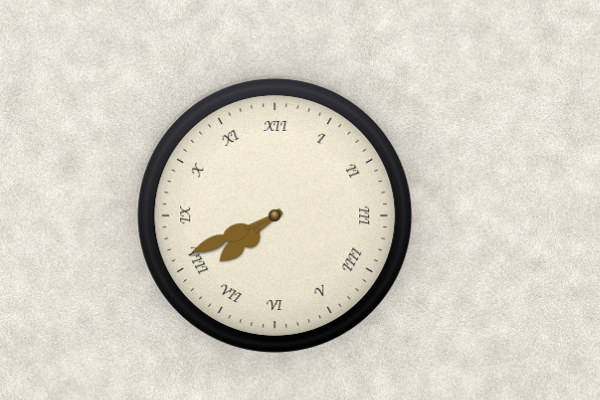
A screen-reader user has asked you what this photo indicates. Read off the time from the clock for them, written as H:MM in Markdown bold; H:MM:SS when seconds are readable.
**7:41**
